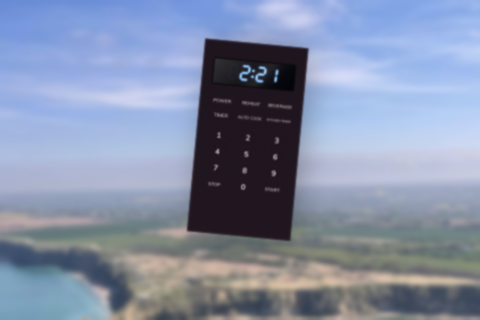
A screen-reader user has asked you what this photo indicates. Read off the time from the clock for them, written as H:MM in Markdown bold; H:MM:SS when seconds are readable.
**2:21**
